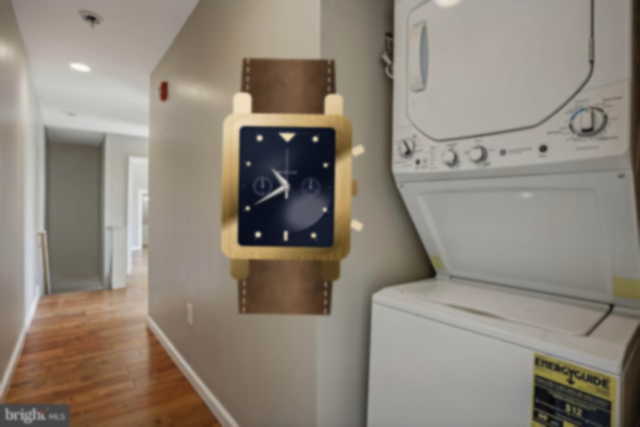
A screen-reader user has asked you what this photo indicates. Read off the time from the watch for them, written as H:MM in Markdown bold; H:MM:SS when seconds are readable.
**10:40**
